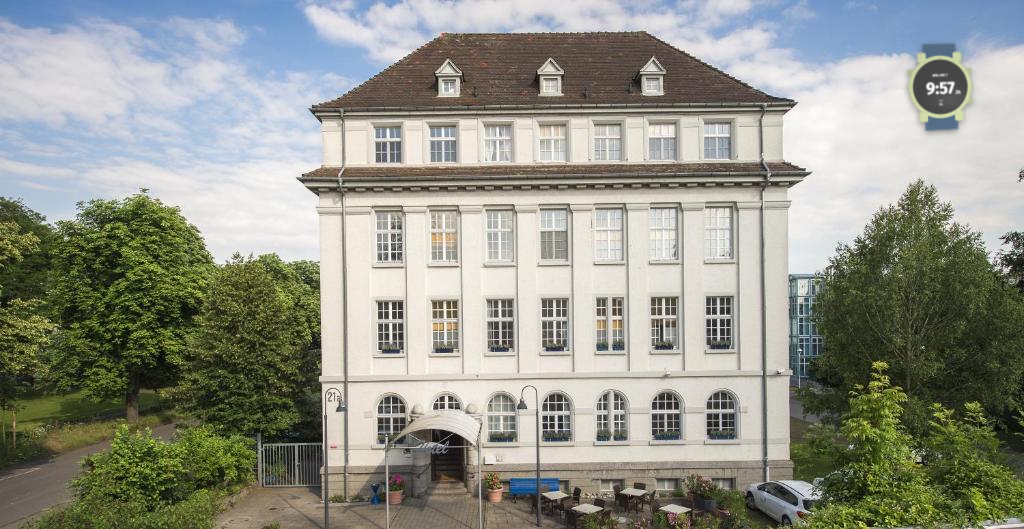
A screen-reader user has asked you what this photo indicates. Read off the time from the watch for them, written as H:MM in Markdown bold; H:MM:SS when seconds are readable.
**9:57**
